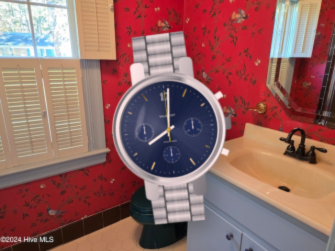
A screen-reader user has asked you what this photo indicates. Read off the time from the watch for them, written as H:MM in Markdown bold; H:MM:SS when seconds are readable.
**8:01**
